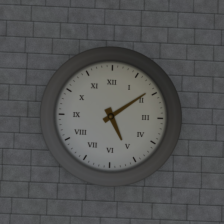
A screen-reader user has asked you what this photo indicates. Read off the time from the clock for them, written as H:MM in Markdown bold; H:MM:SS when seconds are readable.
**5:09**
